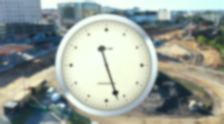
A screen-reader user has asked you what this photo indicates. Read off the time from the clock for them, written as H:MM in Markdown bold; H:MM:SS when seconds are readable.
**11:27**
